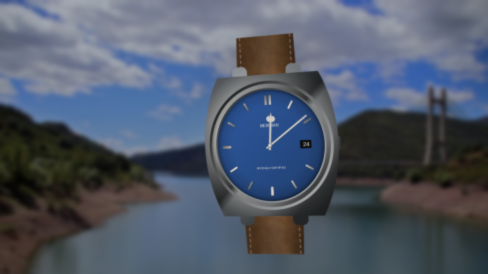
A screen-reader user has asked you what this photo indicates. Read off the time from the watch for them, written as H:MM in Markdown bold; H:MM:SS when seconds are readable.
**12:09**
